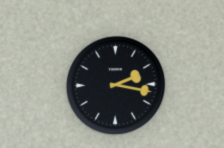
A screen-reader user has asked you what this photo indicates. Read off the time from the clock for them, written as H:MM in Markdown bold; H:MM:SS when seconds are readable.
**2:17**
